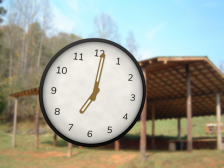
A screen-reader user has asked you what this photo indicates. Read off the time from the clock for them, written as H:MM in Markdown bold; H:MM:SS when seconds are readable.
**7:01**
